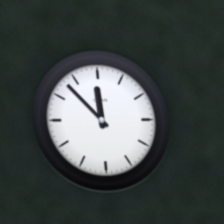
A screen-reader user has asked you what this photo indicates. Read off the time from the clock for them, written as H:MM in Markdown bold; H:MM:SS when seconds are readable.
**11:53**
